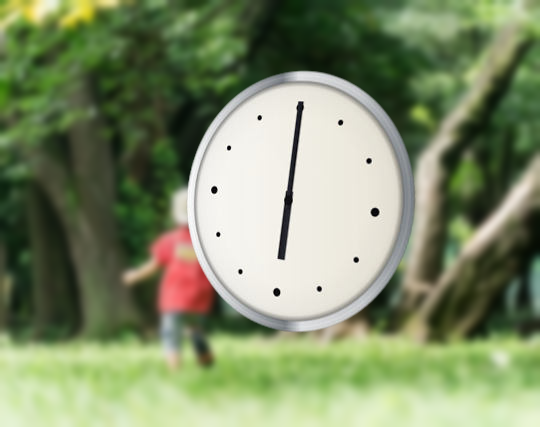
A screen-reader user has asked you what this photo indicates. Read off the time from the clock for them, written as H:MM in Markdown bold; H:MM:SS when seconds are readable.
**6:00**
